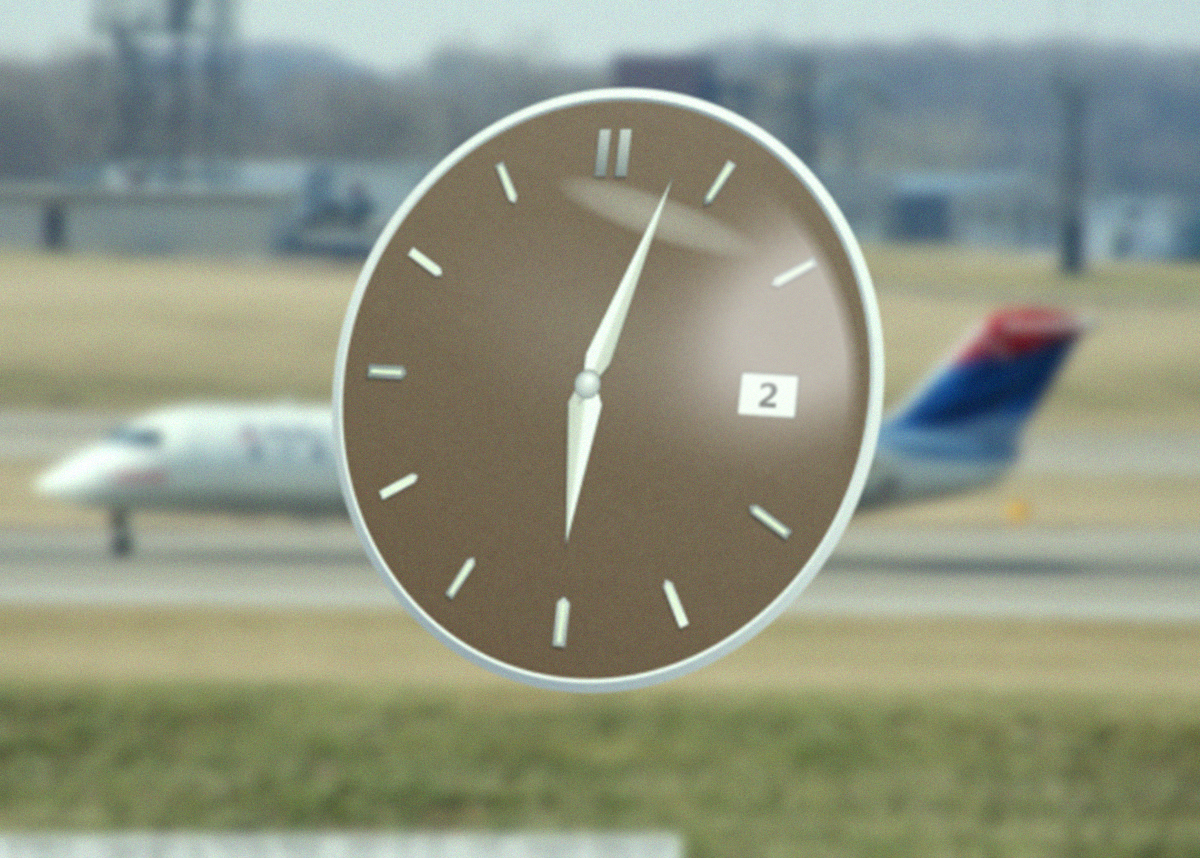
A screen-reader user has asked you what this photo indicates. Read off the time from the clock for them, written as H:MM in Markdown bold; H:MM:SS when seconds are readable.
**6:03**
